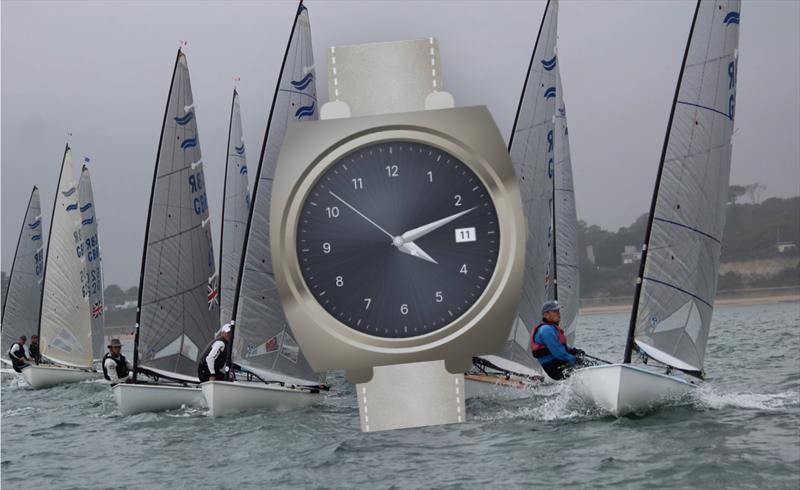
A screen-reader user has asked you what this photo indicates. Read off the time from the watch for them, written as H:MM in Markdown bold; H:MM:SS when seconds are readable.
**4:11:52**
